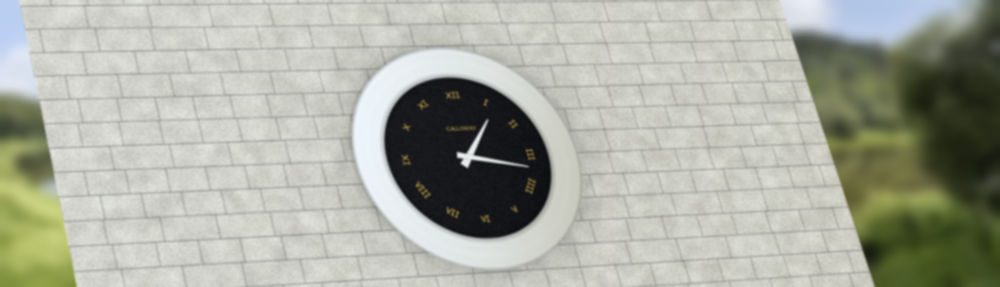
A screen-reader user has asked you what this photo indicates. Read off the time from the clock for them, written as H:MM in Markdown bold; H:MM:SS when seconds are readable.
**1:17**
